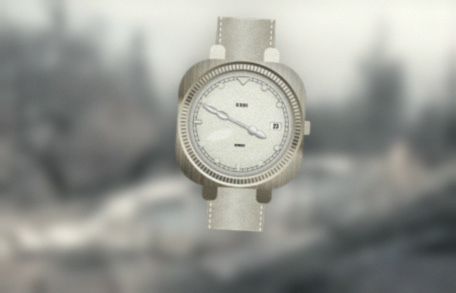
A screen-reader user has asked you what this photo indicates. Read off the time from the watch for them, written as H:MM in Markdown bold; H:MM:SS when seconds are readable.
**3:49**
